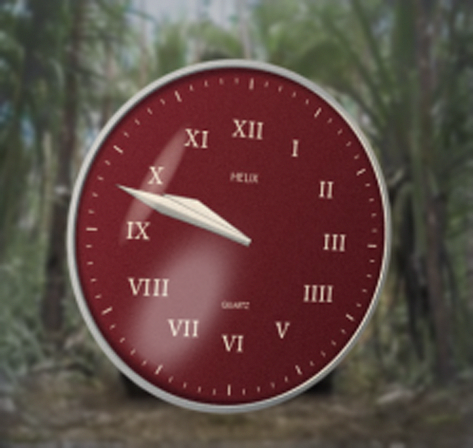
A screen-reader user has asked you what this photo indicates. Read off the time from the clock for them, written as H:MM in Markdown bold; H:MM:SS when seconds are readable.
**9:48**
